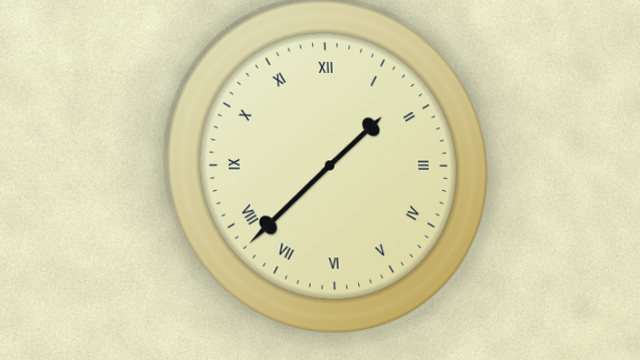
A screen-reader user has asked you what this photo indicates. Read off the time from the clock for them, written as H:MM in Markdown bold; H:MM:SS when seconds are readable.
**1:38**
